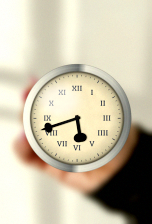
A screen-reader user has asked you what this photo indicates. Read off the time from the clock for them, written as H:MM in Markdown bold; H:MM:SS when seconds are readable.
**5:42**
